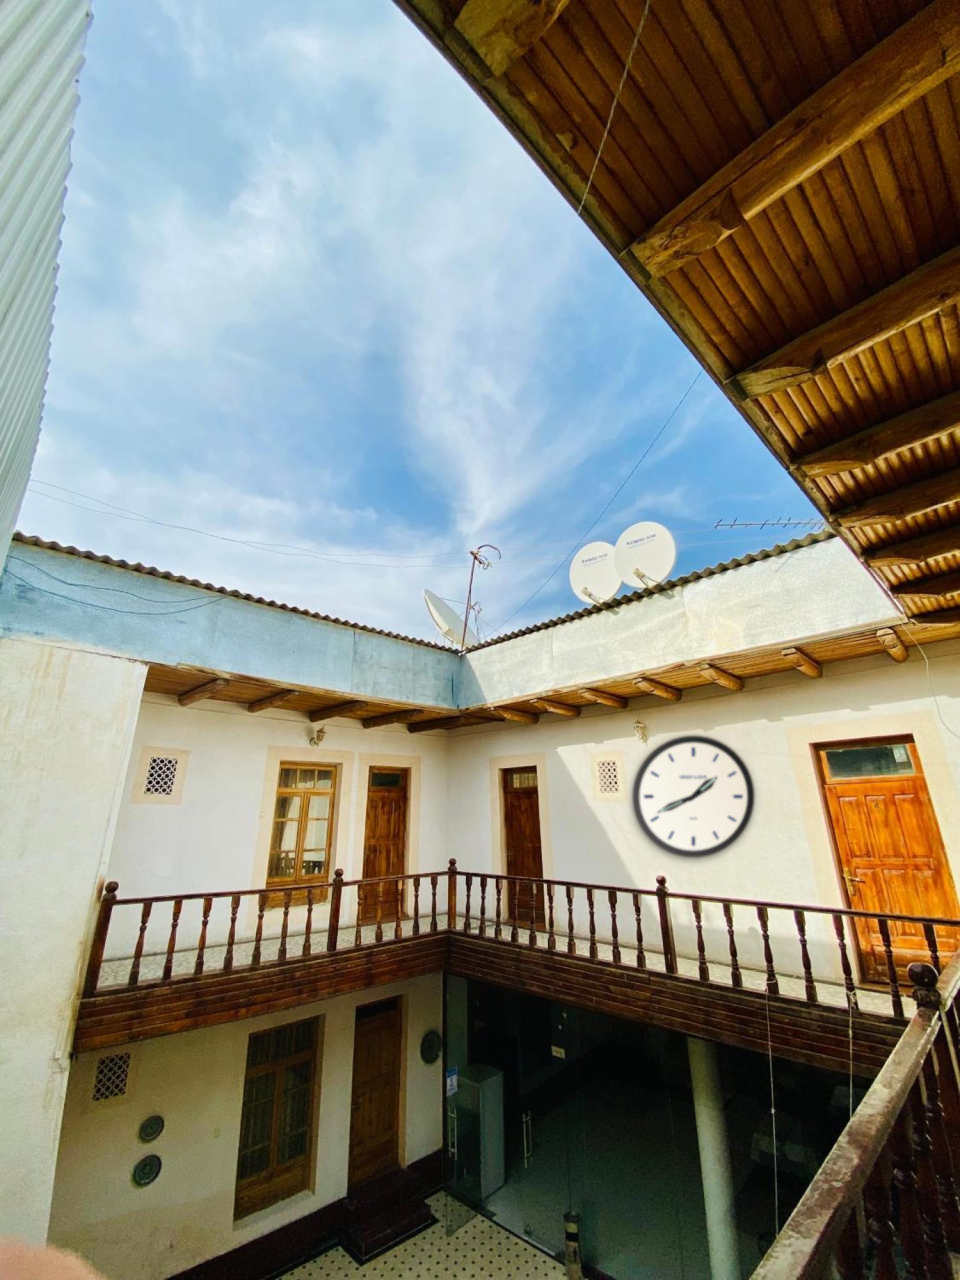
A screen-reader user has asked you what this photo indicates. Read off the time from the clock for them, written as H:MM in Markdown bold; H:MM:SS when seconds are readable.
**1:41**
